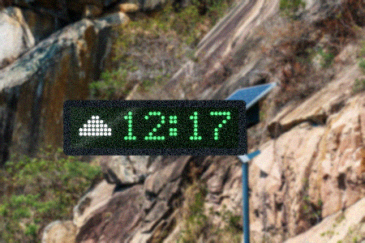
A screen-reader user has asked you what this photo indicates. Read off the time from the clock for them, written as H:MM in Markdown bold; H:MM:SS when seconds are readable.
**12:17**
